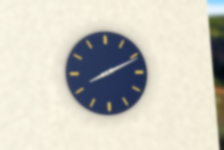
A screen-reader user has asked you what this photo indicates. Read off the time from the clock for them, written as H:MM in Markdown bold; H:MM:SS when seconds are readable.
**8:11**
